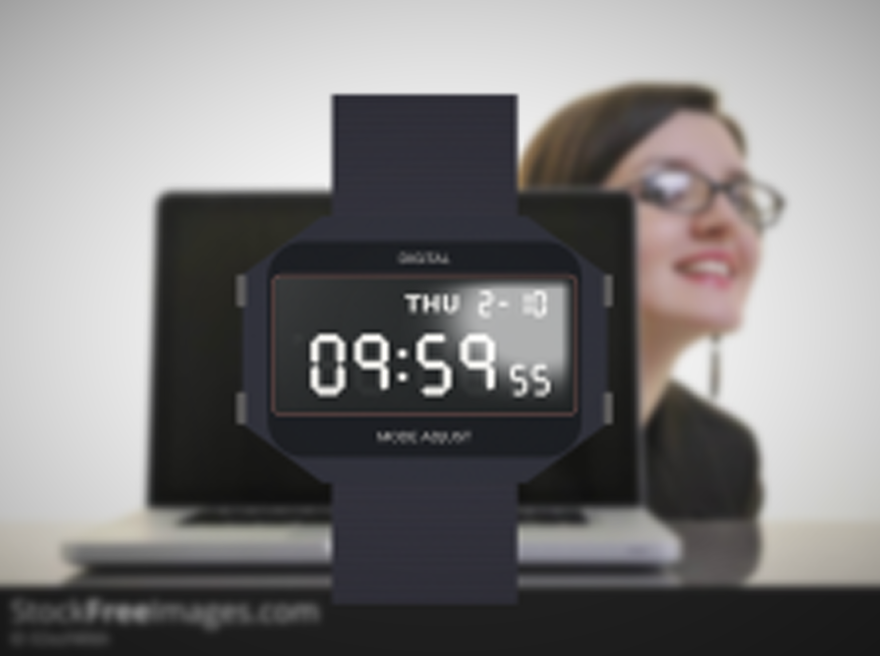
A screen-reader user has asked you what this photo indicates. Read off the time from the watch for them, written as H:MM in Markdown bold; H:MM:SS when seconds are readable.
**9:59:55**
